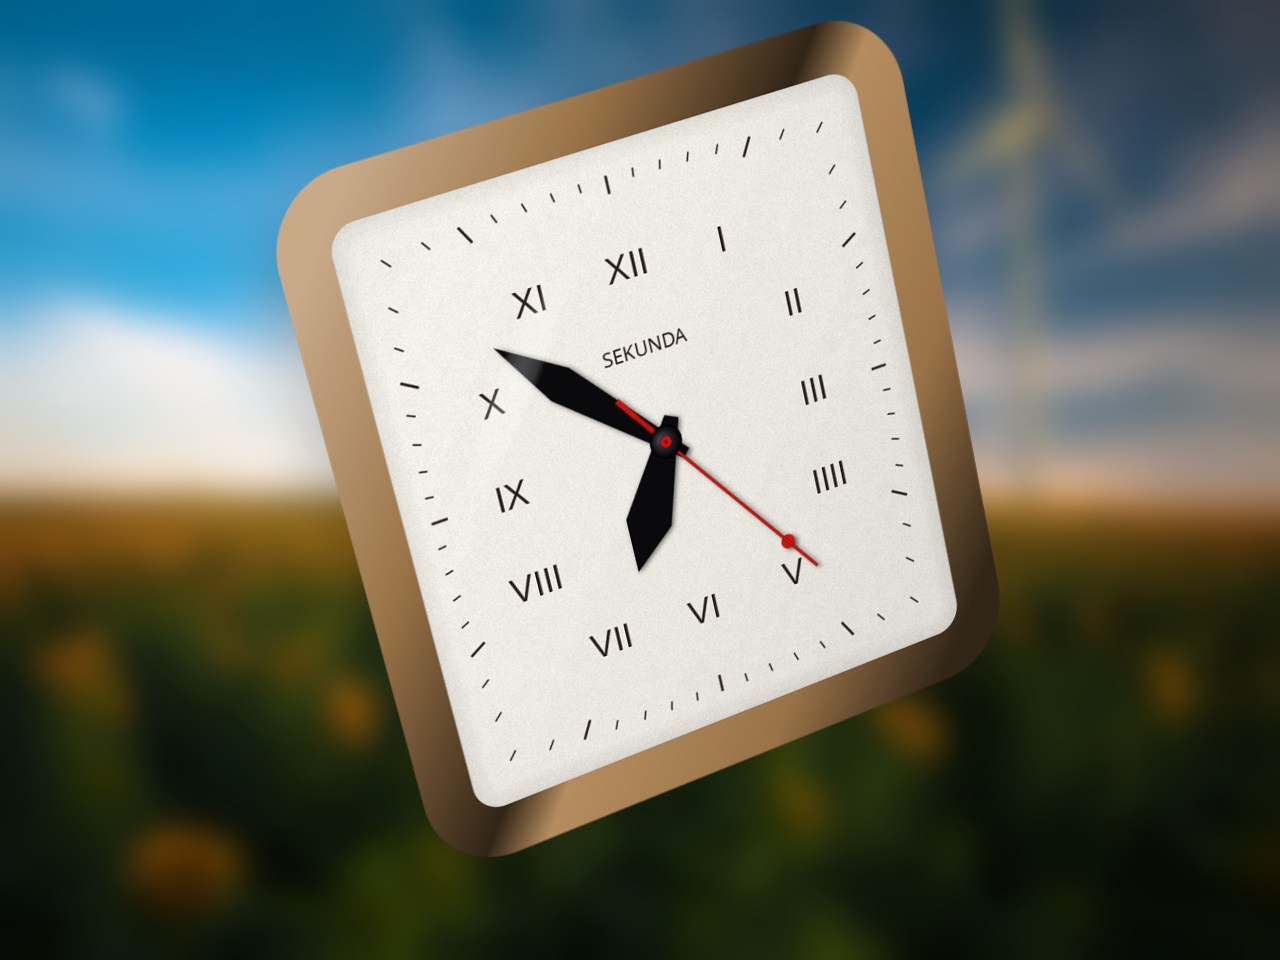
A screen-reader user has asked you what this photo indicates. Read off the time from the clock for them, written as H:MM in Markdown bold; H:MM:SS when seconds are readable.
**6:52:24**
